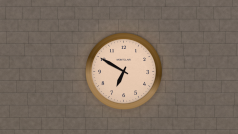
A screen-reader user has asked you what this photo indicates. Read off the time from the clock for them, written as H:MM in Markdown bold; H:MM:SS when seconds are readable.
**6:50**
